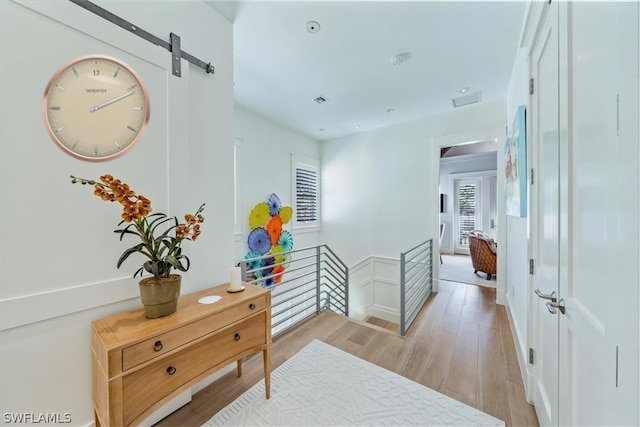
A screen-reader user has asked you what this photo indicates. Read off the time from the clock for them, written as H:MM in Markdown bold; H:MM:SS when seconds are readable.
**2:11**
